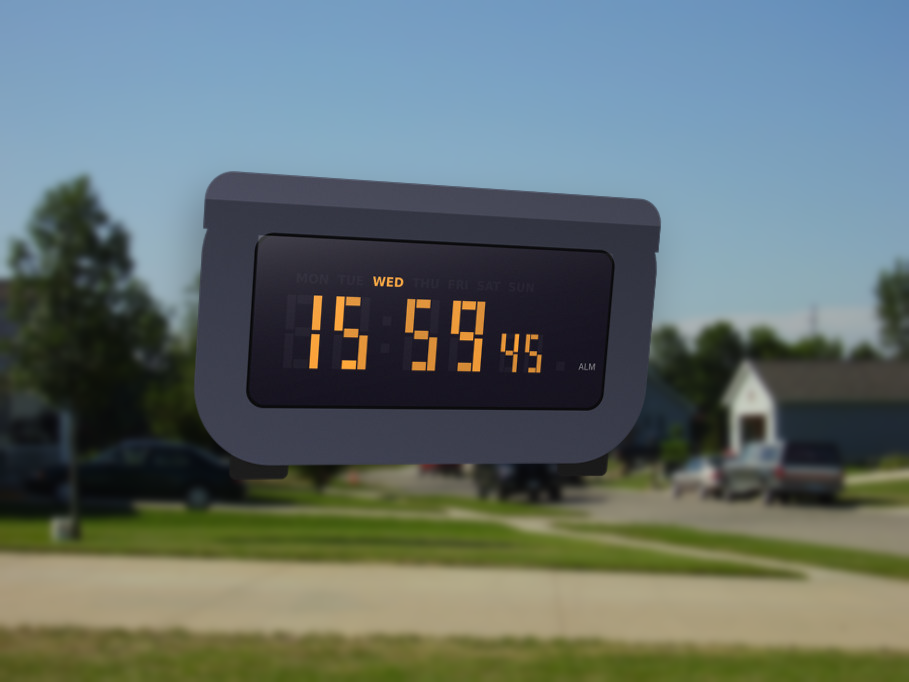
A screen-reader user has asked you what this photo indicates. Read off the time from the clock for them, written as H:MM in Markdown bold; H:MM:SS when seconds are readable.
**15:59:45**
